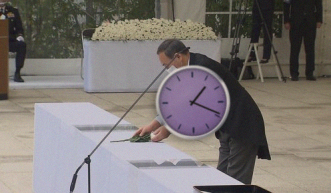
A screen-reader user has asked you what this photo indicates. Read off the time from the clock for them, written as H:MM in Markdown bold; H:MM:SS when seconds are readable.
**1:19**
